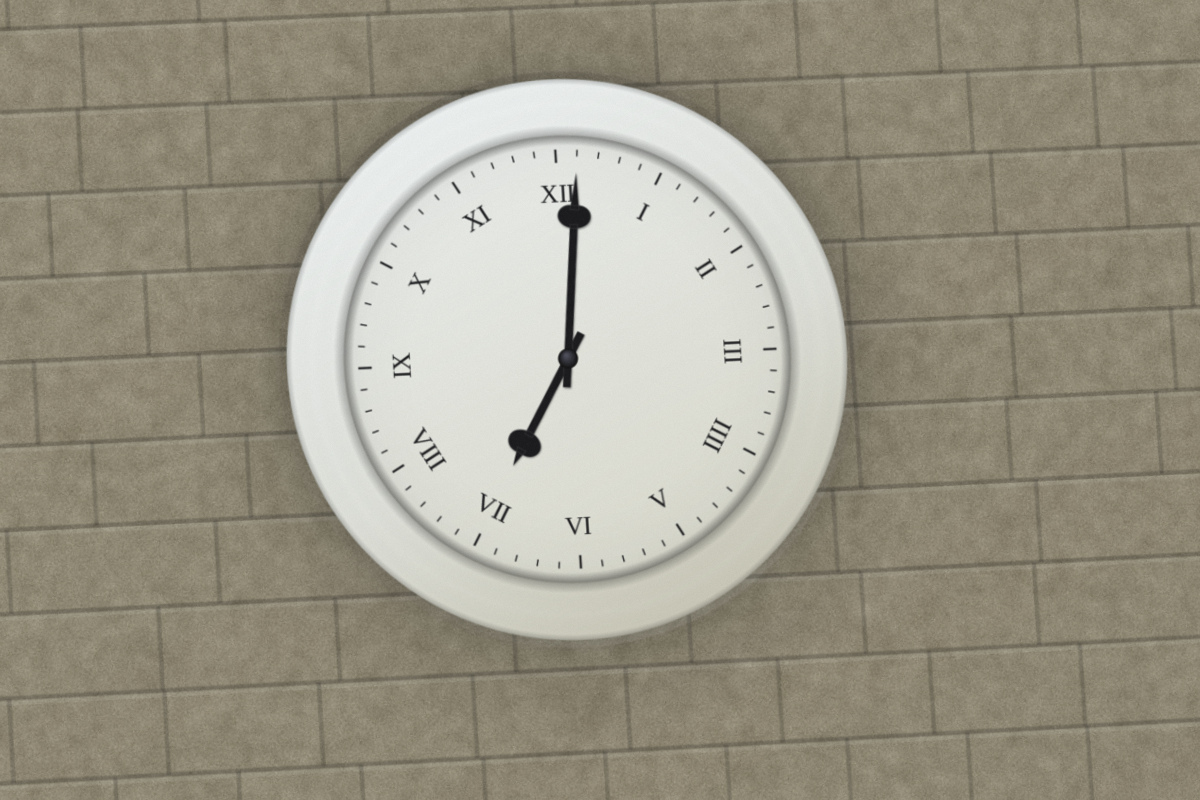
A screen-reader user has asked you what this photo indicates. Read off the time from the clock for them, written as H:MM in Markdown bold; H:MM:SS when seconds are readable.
**7:01**
